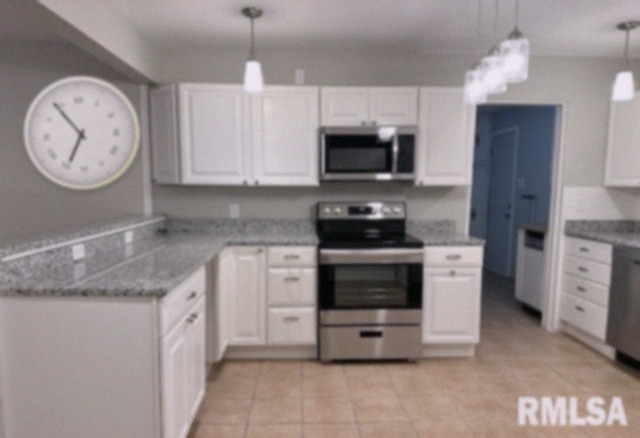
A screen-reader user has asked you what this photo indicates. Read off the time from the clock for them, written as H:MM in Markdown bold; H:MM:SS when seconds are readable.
**6:54**
